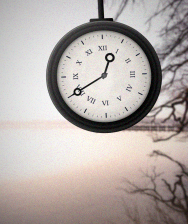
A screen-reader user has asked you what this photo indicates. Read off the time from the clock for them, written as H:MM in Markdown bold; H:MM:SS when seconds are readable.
**12:40**
